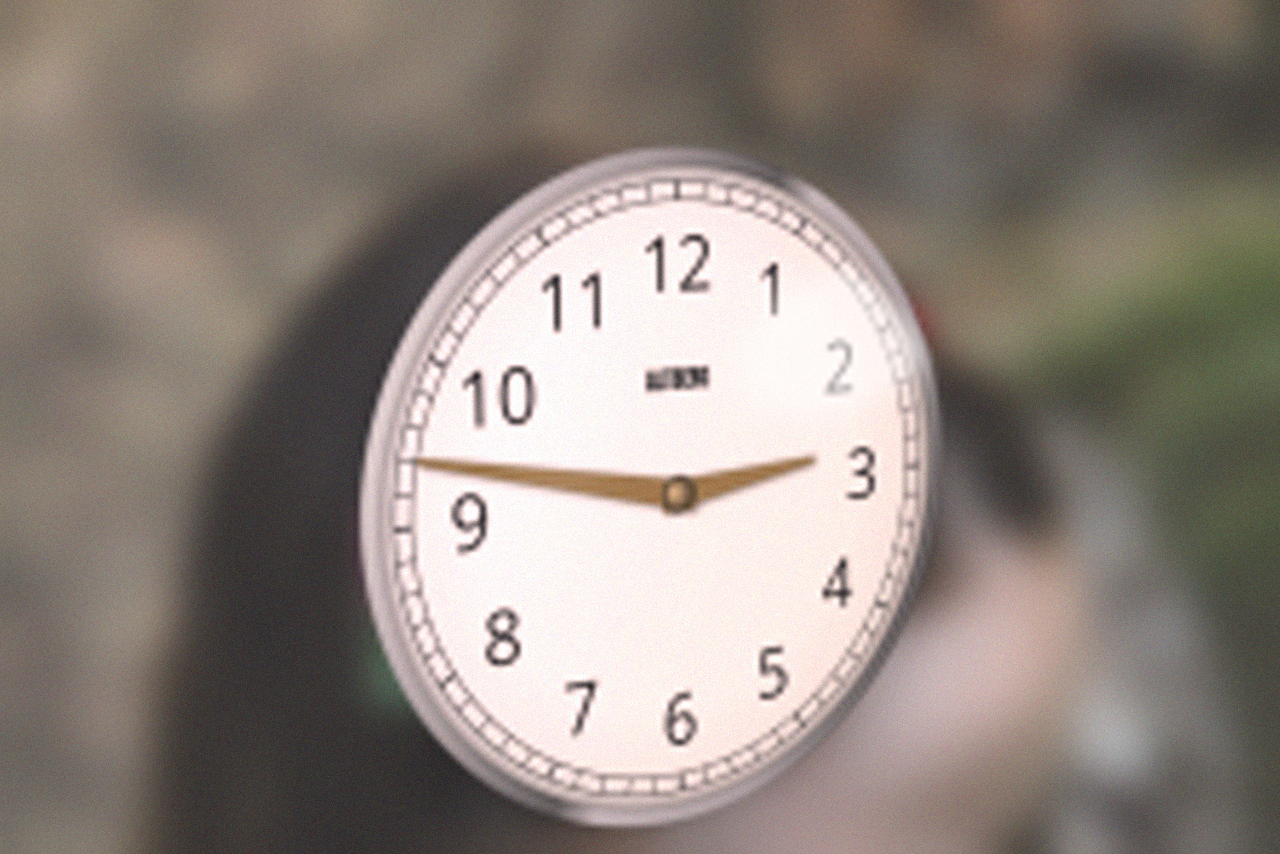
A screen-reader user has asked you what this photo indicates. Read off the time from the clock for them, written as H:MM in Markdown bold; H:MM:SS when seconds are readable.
**2:47**
